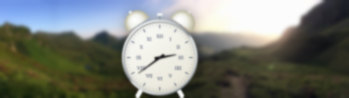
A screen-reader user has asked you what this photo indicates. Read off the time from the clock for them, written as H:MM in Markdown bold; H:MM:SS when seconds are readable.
**2:39**
